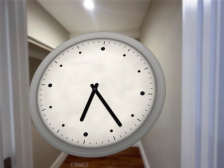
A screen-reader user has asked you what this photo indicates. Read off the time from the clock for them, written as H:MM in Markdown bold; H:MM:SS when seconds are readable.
**6:23**
